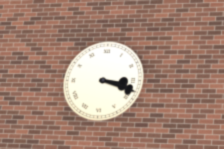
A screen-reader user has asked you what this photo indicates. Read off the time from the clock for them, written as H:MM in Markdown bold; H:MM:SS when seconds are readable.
**3:18**
